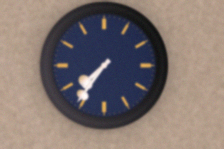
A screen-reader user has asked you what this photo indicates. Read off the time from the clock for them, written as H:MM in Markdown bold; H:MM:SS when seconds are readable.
**7:36**
